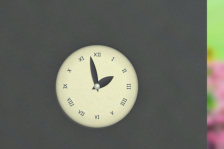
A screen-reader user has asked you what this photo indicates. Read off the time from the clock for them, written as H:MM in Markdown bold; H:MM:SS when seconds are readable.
**1:58**
